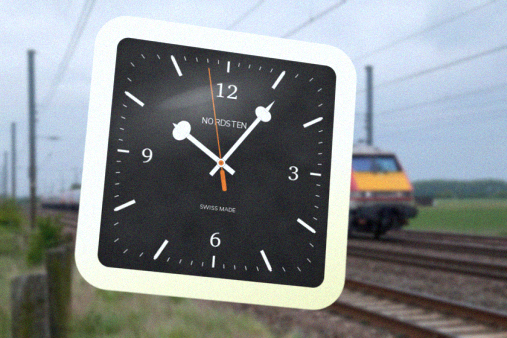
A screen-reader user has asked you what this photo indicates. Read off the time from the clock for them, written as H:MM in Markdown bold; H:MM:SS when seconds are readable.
**10:05:58**
